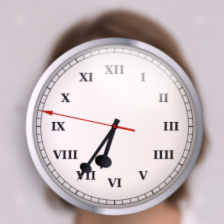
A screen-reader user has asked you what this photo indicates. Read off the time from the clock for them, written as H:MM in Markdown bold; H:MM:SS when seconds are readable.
**6:35:47**
